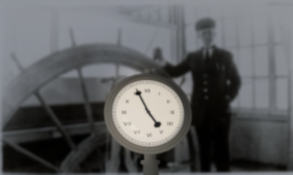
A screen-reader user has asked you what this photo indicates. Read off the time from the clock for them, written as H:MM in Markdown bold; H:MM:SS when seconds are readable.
**4:56**
